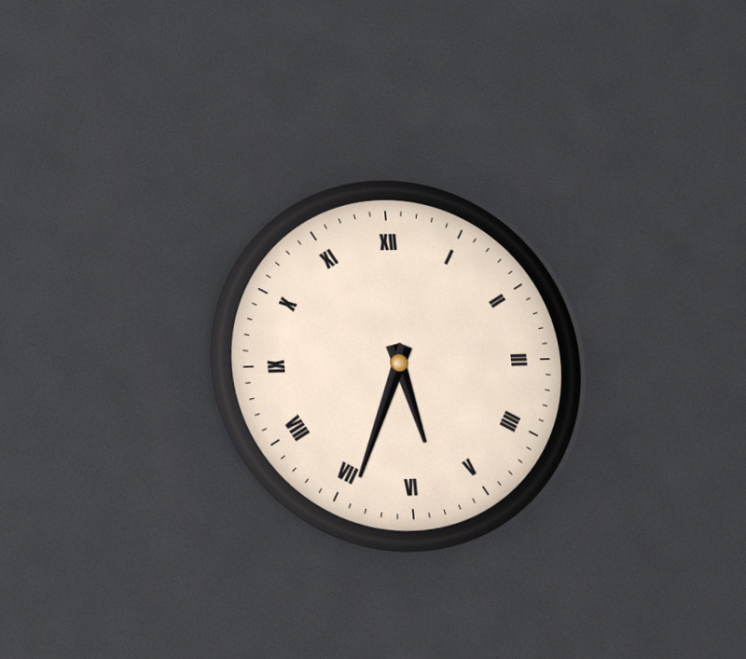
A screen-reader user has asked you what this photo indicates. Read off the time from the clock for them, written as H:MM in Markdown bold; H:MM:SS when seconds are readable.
**5:34**
